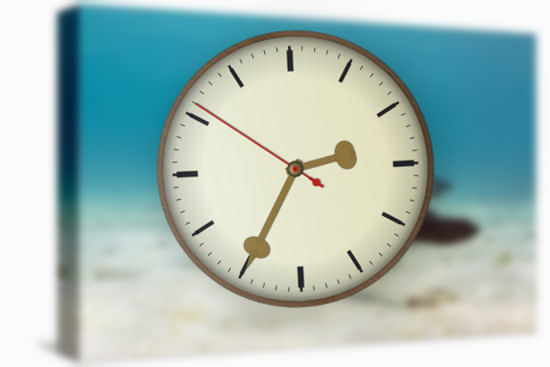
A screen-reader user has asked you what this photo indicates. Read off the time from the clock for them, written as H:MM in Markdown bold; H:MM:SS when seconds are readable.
**2:34:51**
